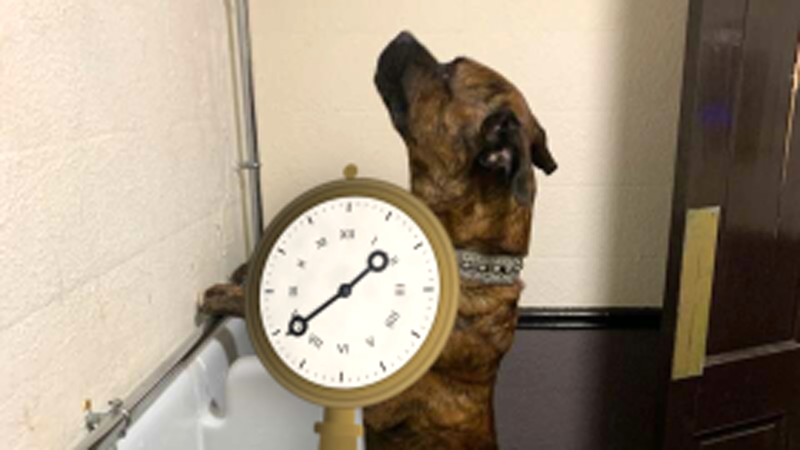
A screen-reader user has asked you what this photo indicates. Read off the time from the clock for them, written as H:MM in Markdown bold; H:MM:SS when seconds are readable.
**1:39**
